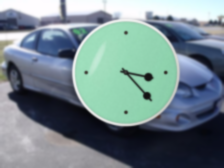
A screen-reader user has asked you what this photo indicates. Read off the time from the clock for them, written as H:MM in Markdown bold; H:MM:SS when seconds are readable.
**3:23**
